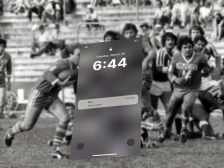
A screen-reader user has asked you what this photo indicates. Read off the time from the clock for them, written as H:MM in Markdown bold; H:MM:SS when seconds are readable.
**6:44**
